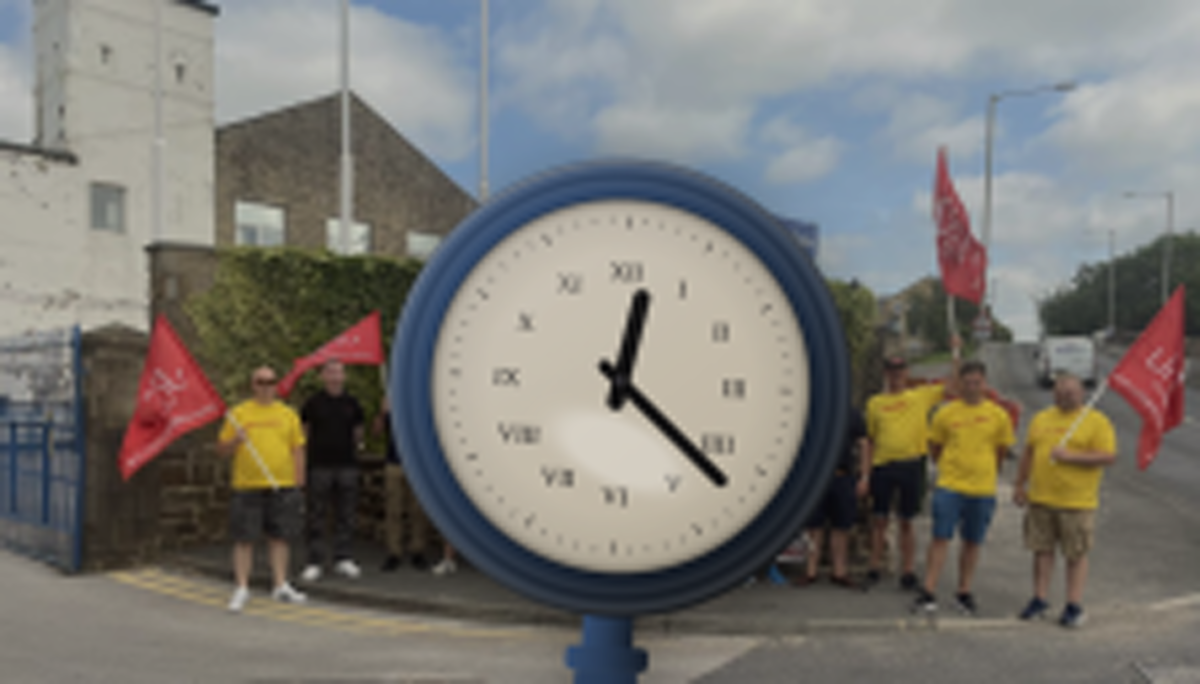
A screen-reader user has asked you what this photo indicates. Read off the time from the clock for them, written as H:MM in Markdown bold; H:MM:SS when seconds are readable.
**12:22**
